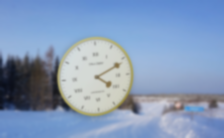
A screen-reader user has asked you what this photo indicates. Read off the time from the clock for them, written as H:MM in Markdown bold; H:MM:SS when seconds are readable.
**4:11**
